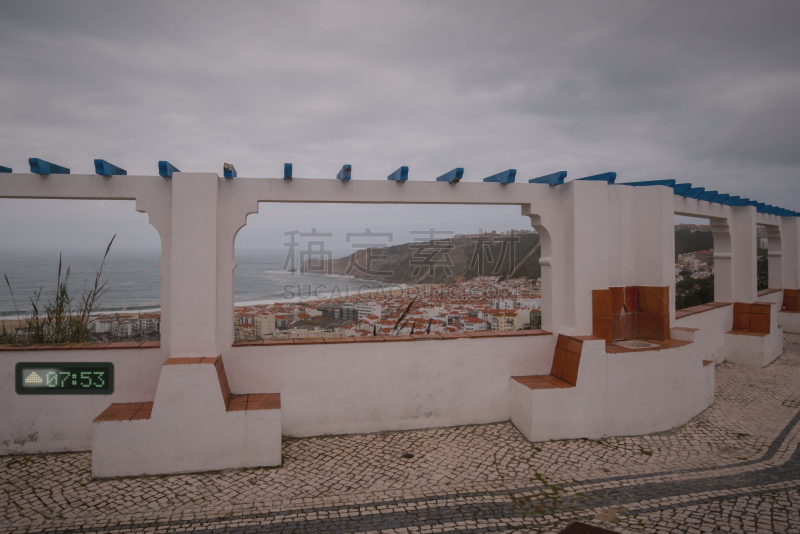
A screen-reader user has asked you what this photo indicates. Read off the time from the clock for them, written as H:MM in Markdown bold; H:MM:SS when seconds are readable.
**7:53**
